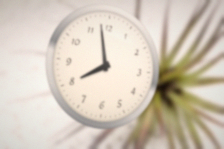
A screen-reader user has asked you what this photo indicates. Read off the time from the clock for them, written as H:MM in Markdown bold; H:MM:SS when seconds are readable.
**7:58**
